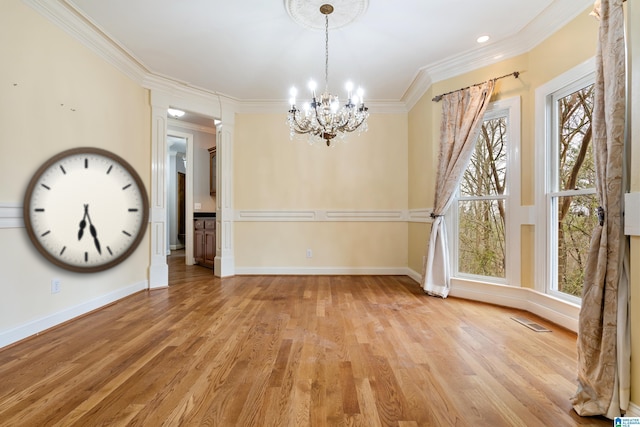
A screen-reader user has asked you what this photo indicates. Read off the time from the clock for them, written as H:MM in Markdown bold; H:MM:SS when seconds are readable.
**6:27**
